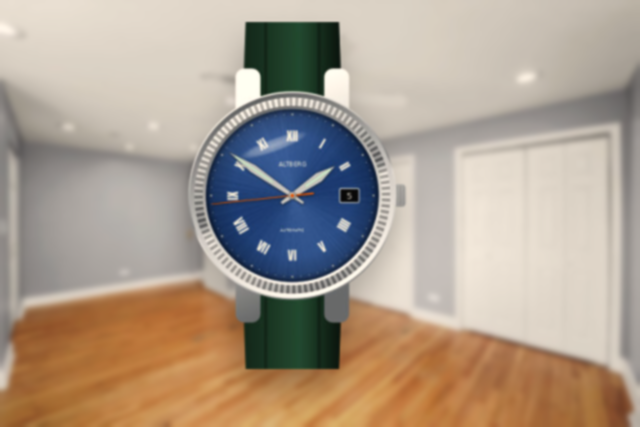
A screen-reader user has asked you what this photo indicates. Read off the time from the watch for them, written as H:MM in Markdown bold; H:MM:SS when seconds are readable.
**1:50:44**
